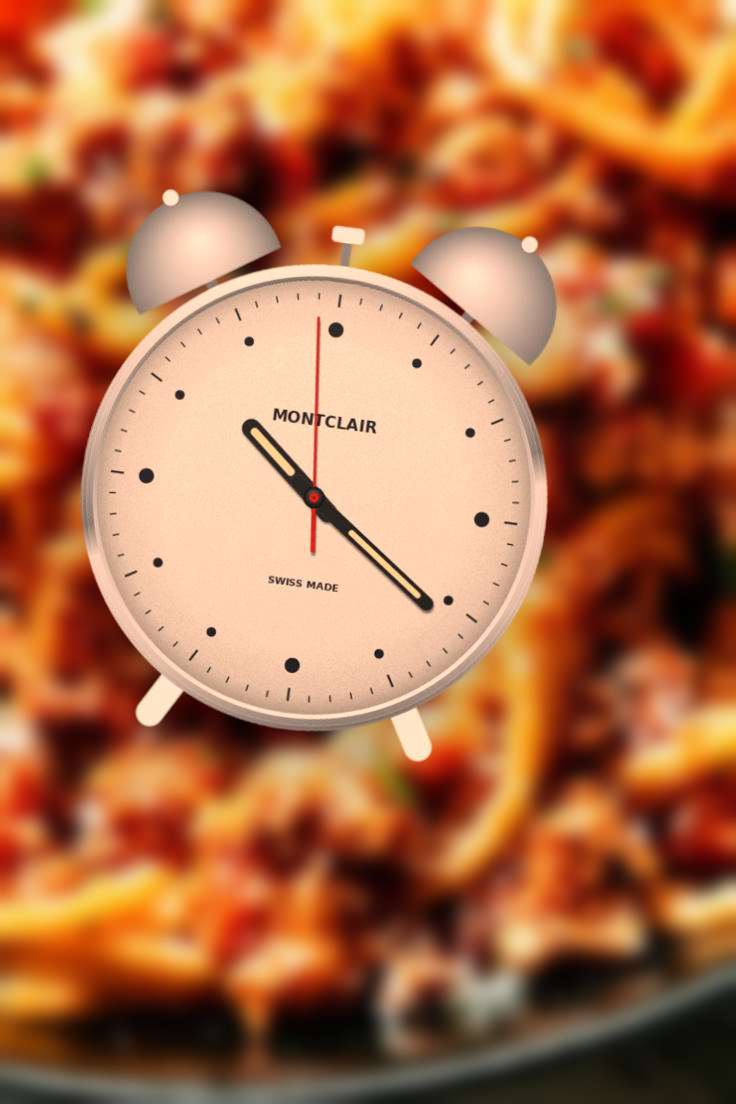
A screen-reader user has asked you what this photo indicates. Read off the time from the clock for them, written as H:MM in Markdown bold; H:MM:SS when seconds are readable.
**10:20:59**
